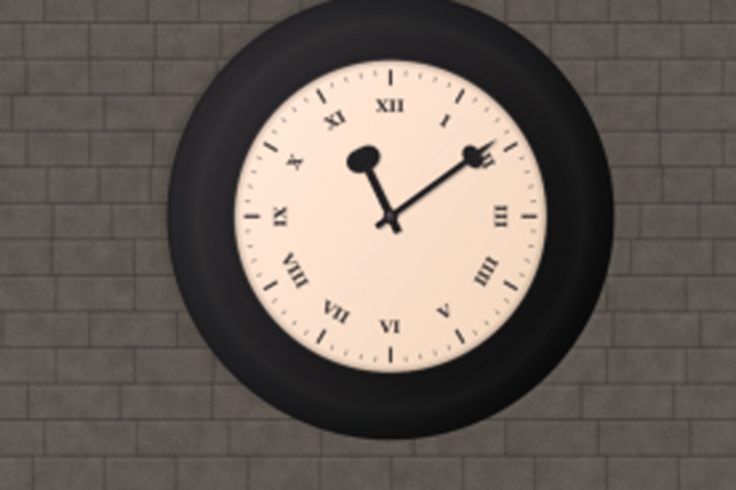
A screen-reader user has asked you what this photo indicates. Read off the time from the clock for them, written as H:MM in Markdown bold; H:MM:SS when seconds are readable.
**11:09**
